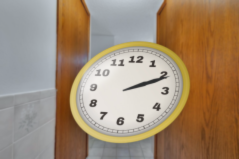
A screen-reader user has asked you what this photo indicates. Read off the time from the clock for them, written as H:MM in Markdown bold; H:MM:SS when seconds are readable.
**2:11**
